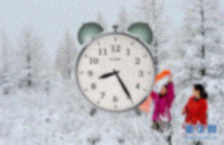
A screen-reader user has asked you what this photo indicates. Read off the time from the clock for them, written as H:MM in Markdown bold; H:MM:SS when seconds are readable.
**8:25**
